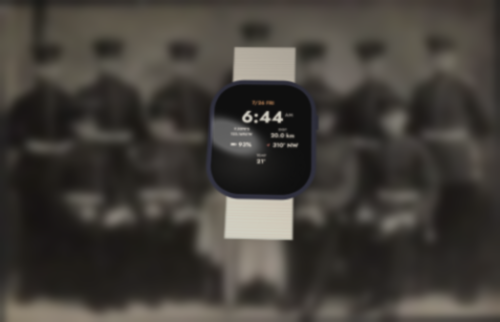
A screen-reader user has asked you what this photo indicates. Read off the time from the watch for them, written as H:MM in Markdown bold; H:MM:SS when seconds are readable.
**6:44**
